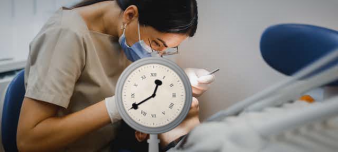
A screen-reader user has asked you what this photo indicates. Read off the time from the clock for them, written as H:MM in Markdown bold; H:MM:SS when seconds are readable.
**12:40**
